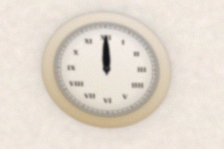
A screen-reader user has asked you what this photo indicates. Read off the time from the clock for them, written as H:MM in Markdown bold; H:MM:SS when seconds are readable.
**12:00**
